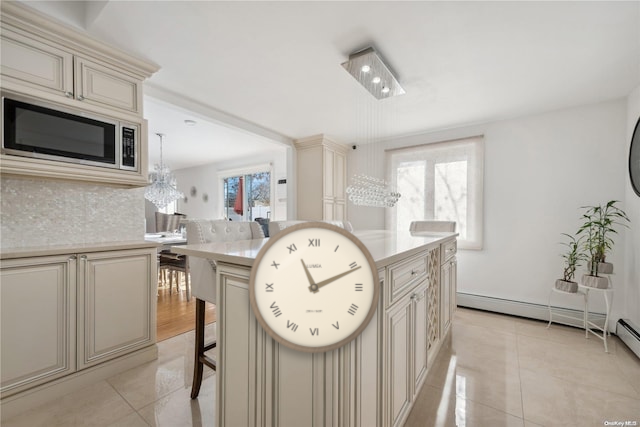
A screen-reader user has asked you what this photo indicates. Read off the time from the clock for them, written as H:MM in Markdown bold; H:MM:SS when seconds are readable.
**11:11**
